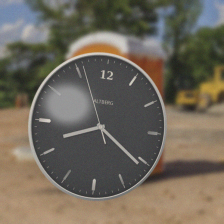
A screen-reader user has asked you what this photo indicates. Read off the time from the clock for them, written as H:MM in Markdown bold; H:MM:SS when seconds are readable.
**8:20:56**
